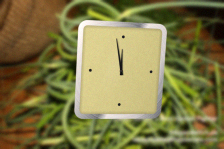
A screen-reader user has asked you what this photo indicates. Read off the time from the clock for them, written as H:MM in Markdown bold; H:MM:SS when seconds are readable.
**11:58**
